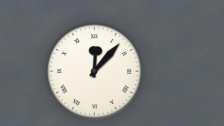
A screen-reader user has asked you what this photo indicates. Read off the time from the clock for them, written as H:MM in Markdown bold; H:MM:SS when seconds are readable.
**12:07**
